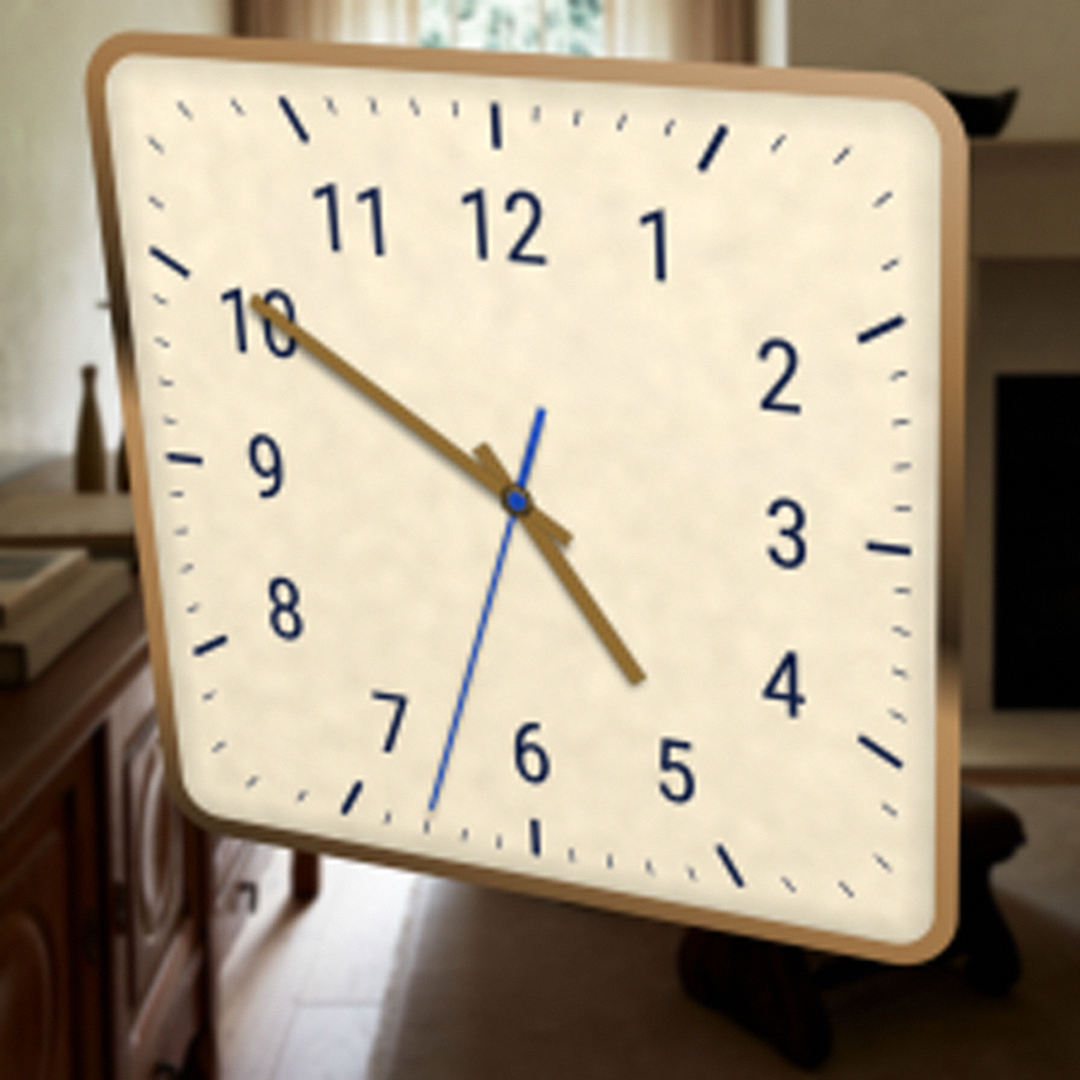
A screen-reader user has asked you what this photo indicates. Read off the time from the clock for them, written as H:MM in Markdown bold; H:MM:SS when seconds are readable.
**4:50:33**
